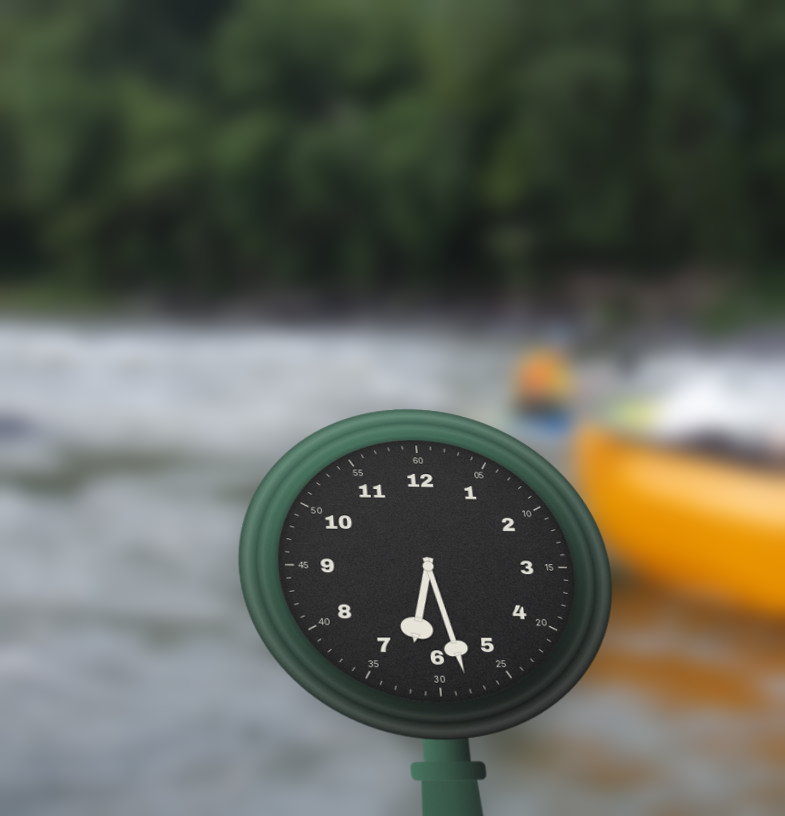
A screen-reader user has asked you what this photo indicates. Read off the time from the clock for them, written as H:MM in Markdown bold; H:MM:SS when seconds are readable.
**6:28**
